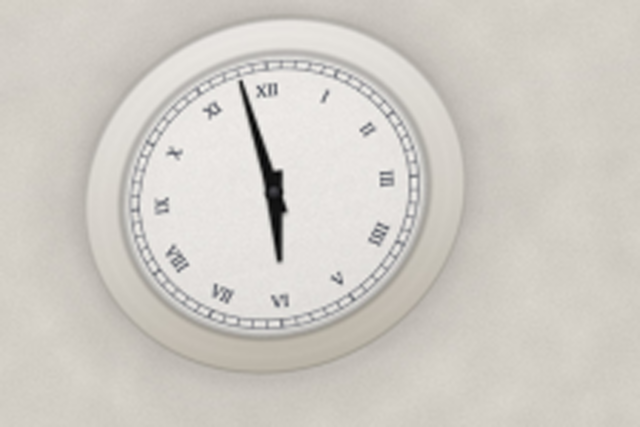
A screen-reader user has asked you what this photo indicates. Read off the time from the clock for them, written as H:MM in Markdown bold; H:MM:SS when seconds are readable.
**5:58**
